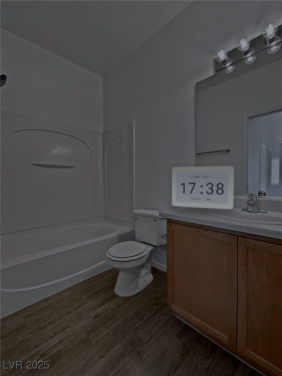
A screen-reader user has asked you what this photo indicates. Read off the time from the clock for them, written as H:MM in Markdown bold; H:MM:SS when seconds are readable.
**17:38**
